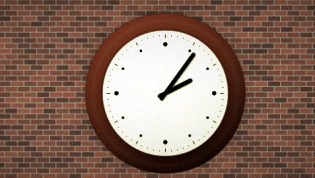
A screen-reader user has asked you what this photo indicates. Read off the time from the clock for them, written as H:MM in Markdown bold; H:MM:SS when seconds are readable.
**2:06**
